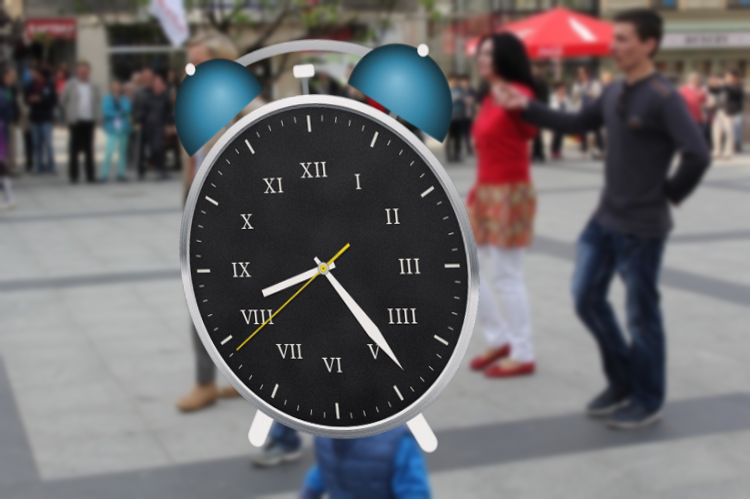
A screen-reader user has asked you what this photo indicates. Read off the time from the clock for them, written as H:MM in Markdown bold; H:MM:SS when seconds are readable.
**8:23:39**
